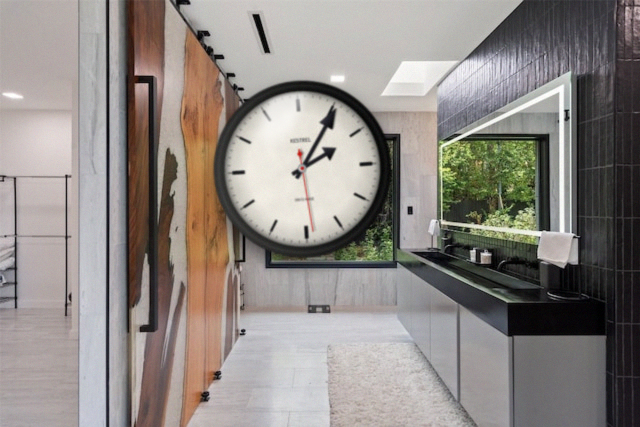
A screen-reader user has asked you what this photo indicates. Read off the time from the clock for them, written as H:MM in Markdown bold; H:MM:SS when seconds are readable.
**2:05:29**
